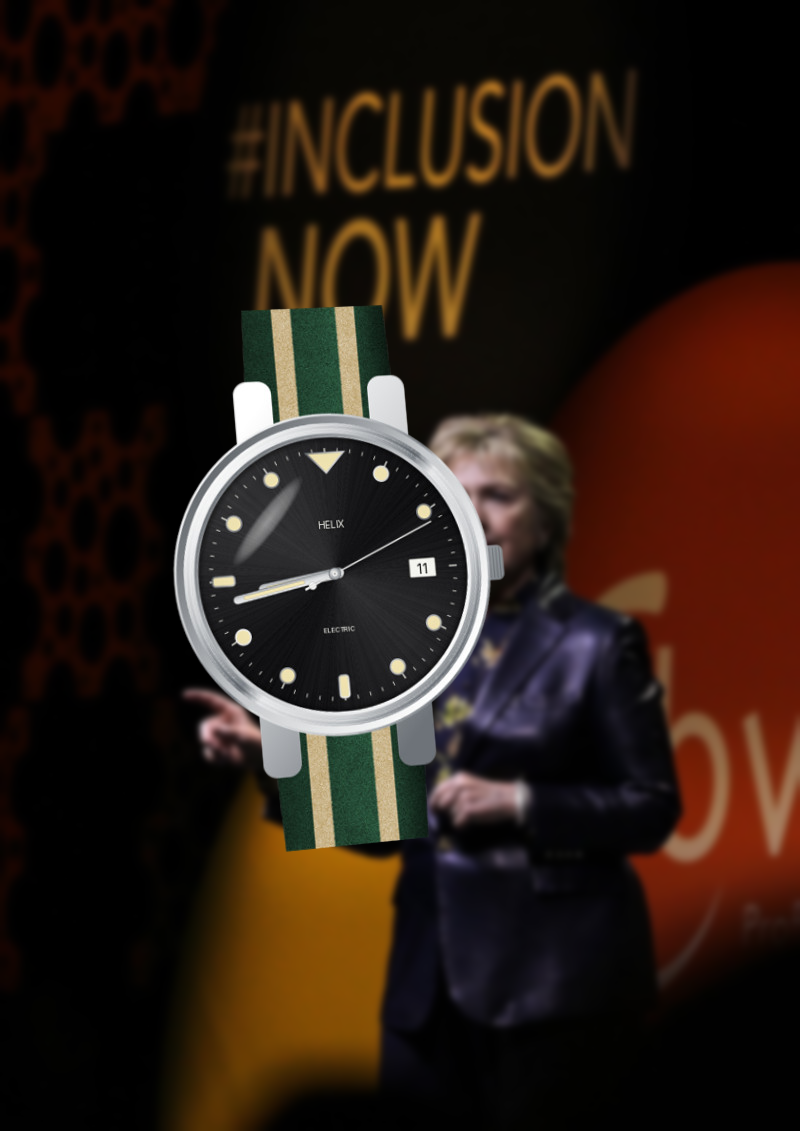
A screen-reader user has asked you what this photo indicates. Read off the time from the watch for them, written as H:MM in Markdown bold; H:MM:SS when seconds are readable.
**8:43:11**
